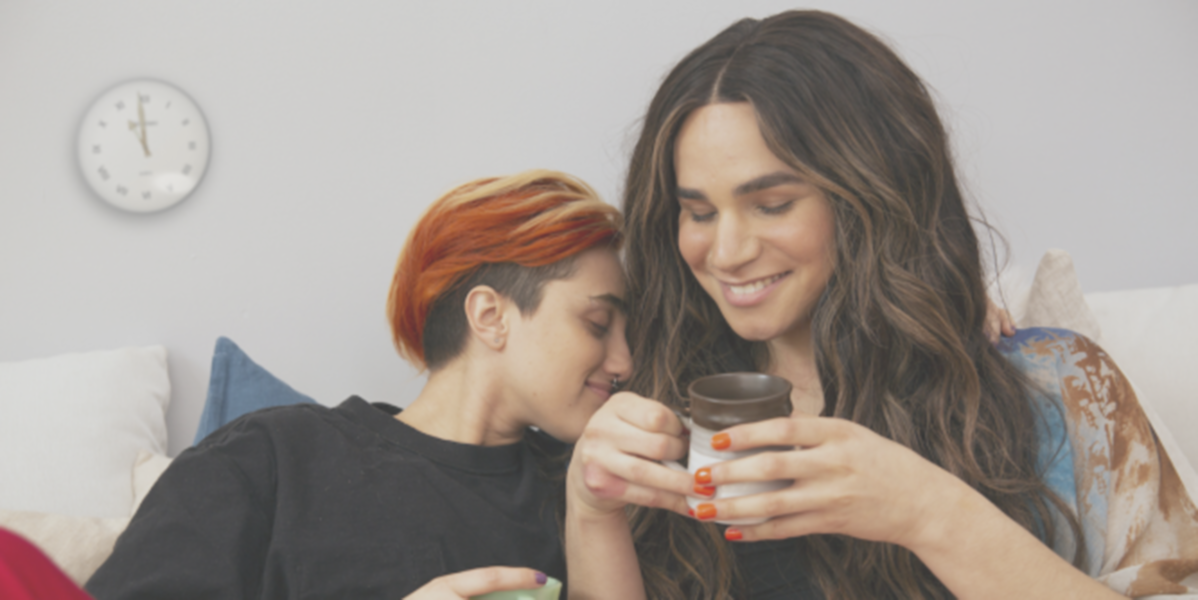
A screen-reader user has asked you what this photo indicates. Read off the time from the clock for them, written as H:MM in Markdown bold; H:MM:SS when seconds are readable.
**10:59**
